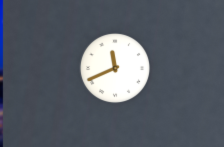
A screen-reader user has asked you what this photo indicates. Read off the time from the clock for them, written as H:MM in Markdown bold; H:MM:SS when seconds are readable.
**11:41**
